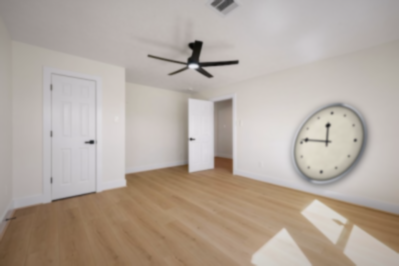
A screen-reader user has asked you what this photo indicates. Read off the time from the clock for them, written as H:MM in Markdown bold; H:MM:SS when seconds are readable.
**11:46**
